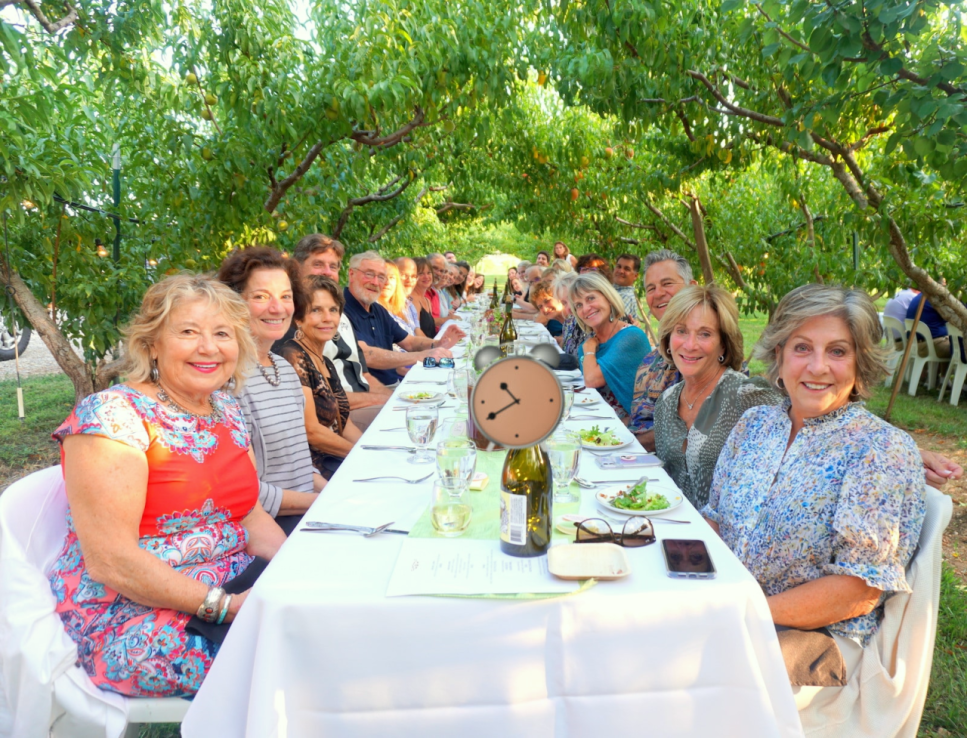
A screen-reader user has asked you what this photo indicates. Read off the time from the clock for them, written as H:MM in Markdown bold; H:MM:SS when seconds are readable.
**10:40**
